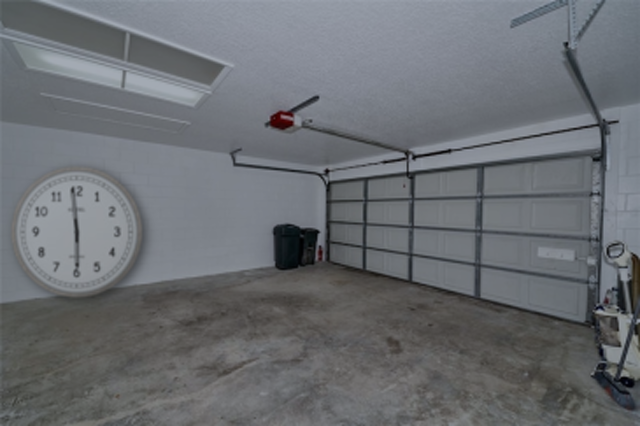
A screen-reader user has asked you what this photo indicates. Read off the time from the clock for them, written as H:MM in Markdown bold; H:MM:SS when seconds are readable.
**5:59**
